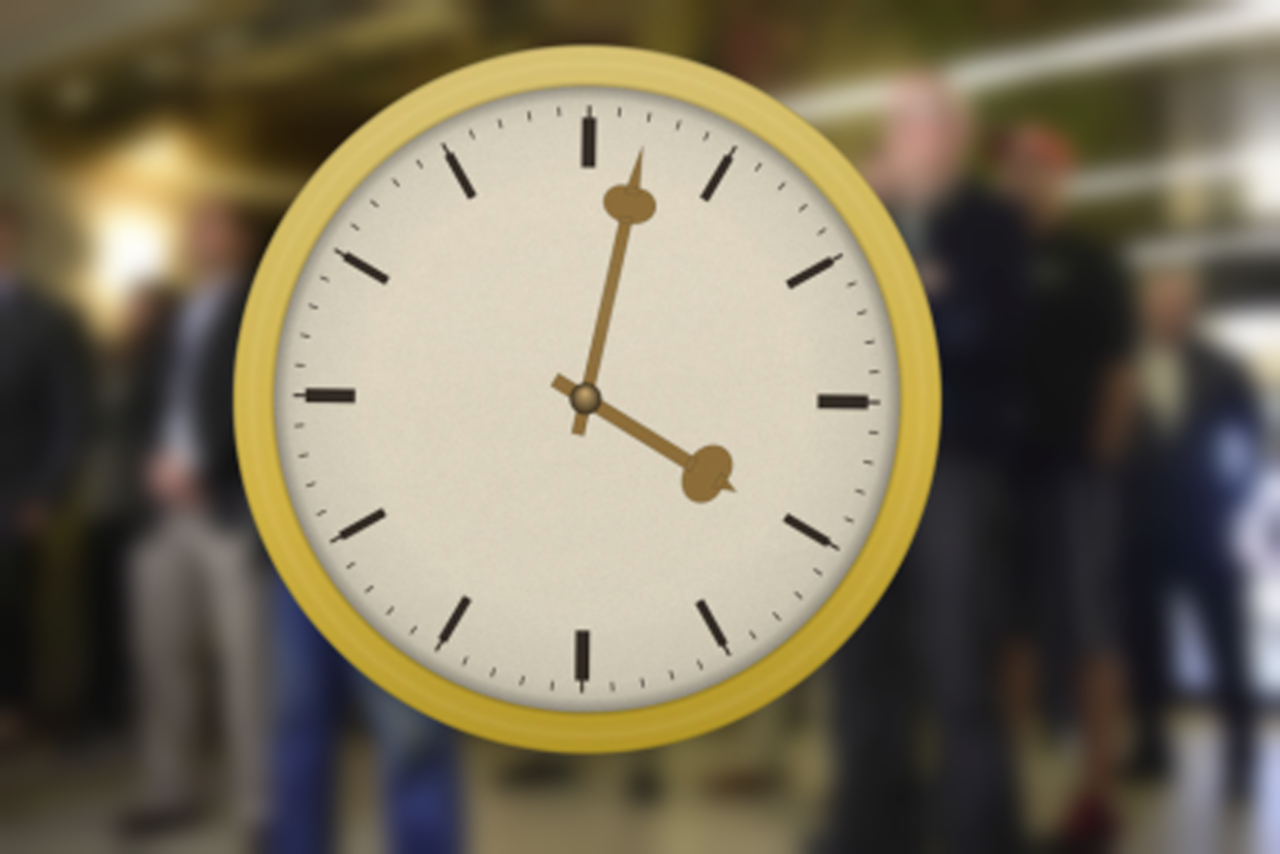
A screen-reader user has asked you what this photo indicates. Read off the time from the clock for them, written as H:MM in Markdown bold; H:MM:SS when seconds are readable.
**4:02**
